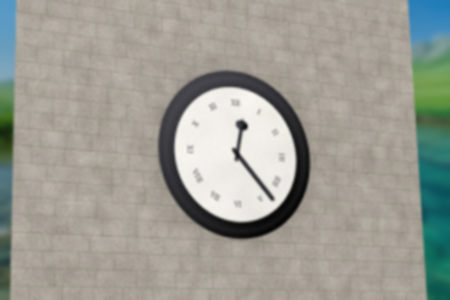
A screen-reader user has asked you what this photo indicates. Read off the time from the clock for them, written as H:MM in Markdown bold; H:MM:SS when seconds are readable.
**12:23**
